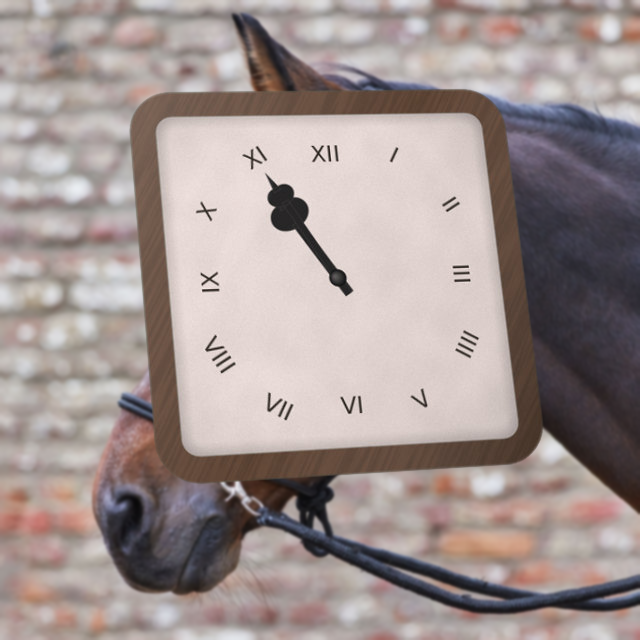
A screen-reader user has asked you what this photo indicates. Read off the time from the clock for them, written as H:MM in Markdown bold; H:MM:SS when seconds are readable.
**10:55**
